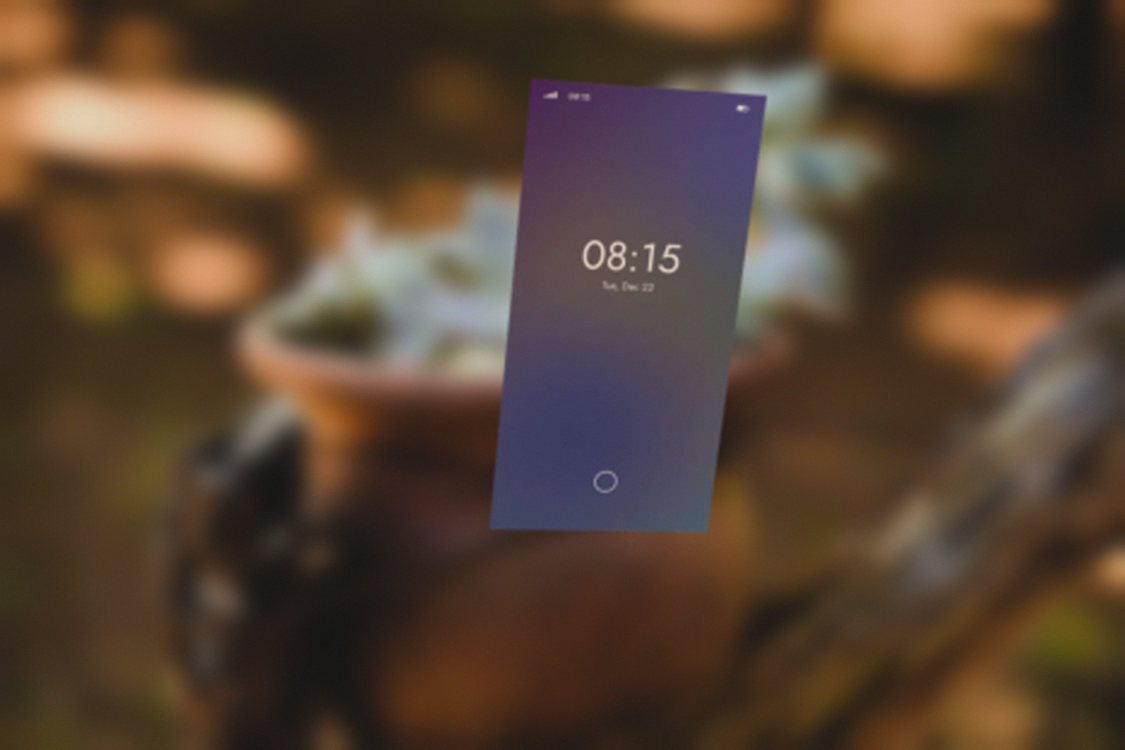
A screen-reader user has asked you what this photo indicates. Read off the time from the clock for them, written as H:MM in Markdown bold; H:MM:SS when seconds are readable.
**8:15**
